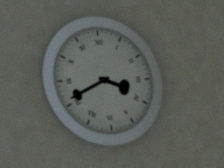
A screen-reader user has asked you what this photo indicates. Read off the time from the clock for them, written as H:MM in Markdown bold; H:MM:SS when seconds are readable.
**3:41**
